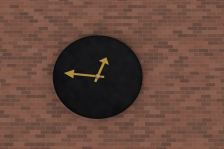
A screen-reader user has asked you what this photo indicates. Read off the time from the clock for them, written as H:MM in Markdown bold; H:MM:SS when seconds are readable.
**12:46**
